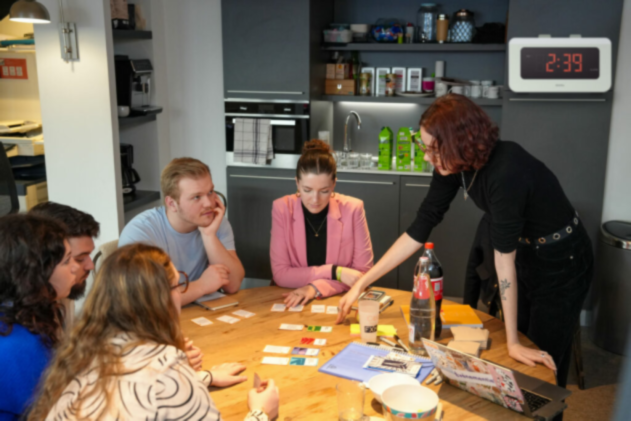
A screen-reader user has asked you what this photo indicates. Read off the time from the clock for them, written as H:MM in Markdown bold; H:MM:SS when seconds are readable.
**2:39**
